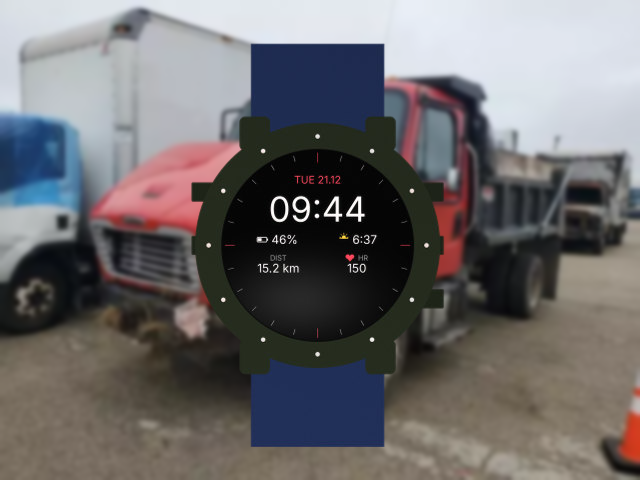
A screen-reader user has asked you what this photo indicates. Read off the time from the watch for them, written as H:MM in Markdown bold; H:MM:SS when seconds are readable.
**9:44**
